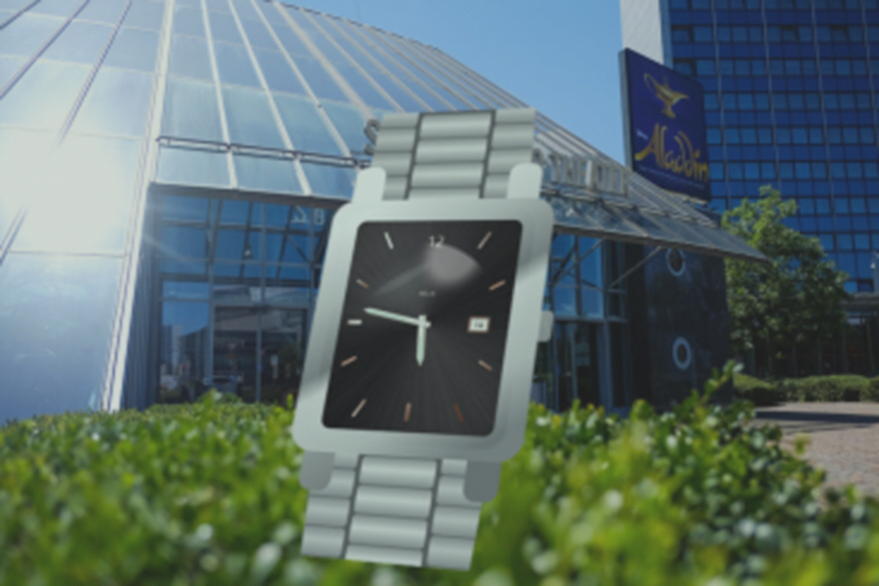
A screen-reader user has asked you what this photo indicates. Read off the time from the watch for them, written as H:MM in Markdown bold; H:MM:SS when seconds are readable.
**5:47**
